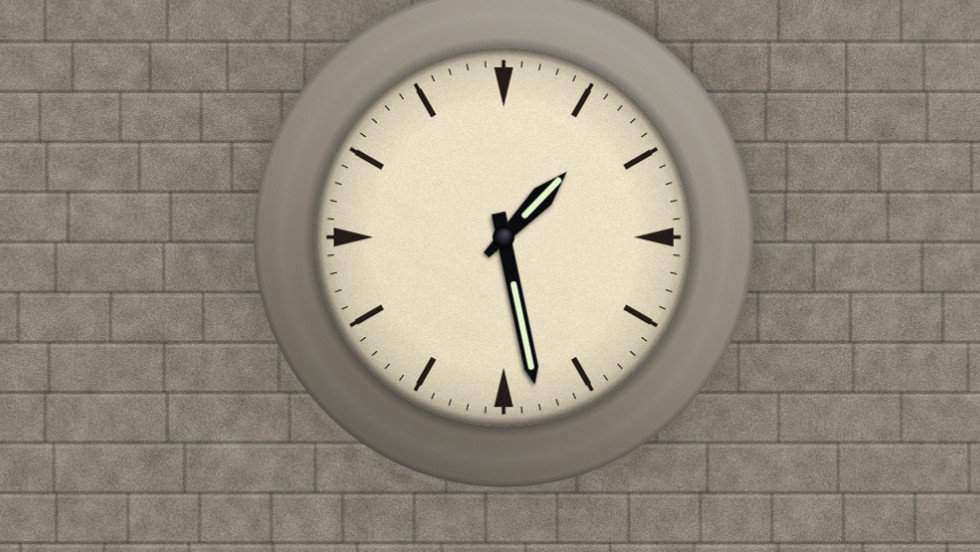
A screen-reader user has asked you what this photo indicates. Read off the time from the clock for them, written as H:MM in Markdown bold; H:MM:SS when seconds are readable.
**1:28**
